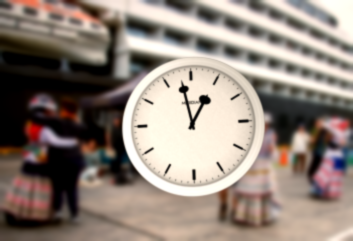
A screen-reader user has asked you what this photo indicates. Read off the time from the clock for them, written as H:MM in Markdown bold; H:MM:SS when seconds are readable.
**12:58**
